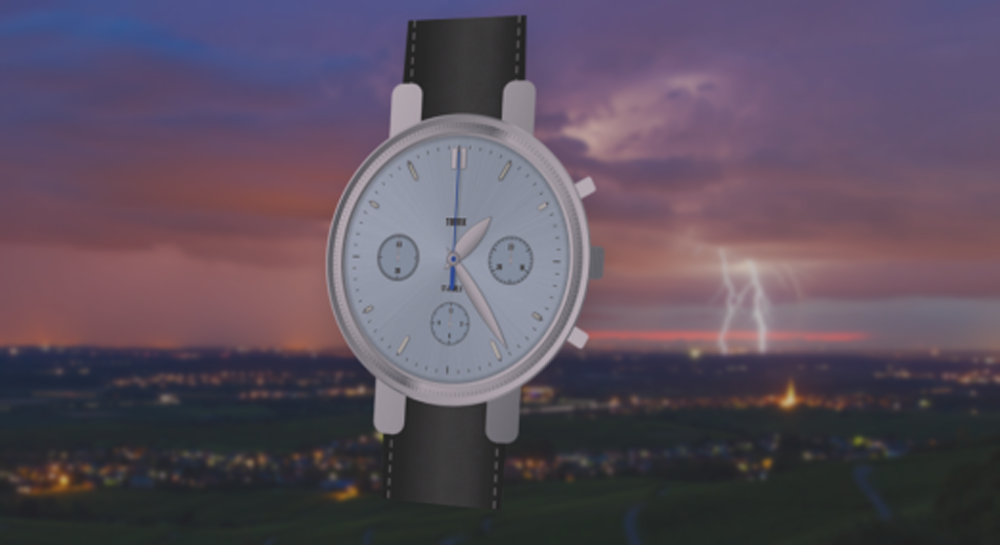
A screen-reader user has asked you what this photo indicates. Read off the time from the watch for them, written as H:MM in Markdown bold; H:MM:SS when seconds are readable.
**1:24**
